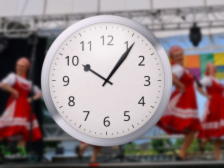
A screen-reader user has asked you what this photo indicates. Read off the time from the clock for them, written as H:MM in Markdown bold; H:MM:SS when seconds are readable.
**10:06**
